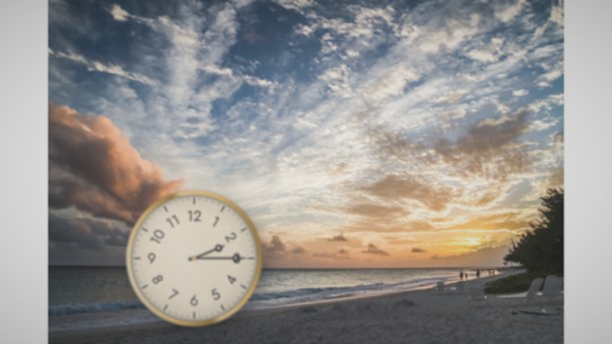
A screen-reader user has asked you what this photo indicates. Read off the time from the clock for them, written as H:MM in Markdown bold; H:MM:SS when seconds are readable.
**2:15**
